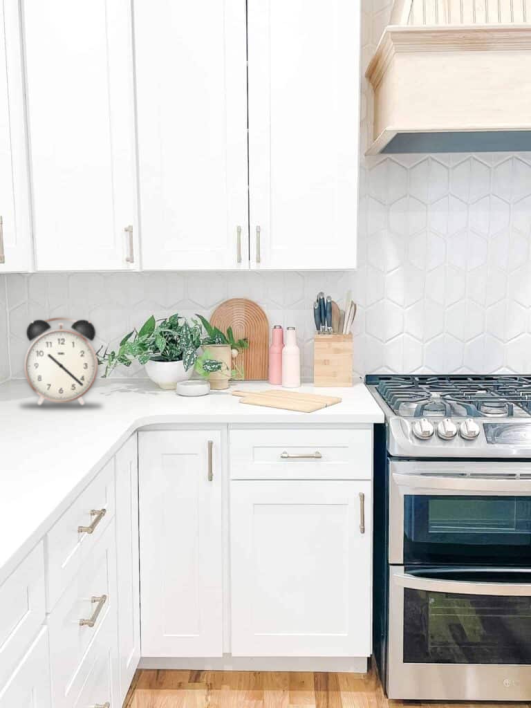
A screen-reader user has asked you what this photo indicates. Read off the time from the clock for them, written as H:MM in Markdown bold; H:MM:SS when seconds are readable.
**10:22**
